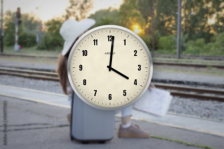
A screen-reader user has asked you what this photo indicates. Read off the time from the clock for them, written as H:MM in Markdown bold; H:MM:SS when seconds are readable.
**4:01**
